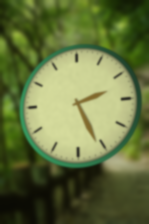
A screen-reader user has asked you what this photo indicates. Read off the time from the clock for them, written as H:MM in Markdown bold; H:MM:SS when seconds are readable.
**2:26**
